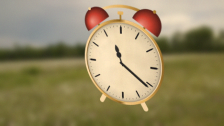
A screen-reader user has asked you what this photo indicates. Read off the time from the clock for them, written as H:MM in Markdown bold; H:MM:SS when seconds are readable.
**11:21**
